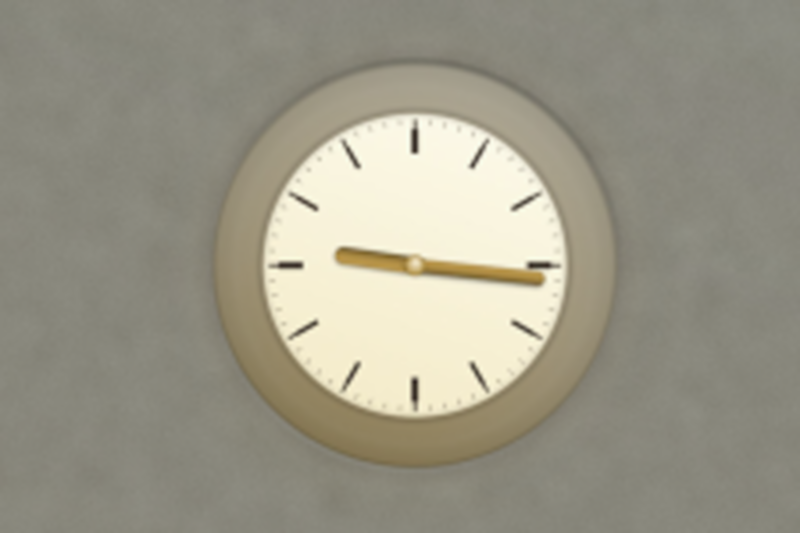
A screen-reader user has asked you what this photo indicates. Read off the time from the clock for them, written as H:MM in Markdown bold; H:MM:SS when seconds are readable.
**9:16**
